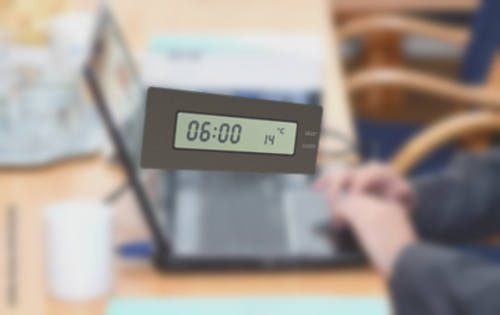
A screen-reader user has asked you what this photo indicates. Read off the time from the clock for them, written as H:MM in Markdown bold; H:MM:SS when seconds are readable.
**6:00**
